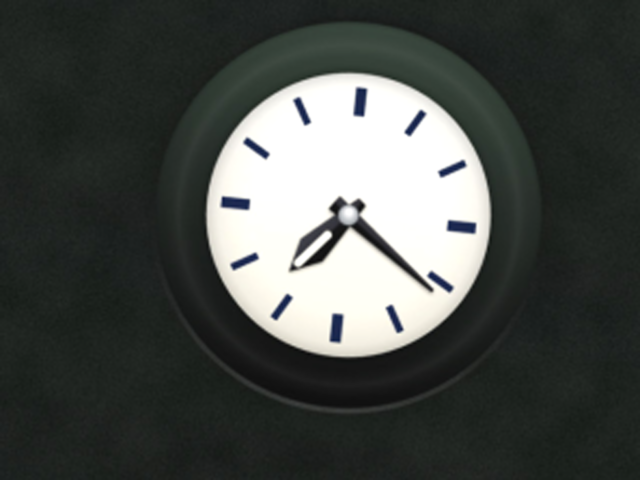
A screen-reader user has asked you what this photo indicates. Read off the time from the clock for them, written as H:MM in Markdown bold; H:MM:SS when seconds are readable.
**7:21**
